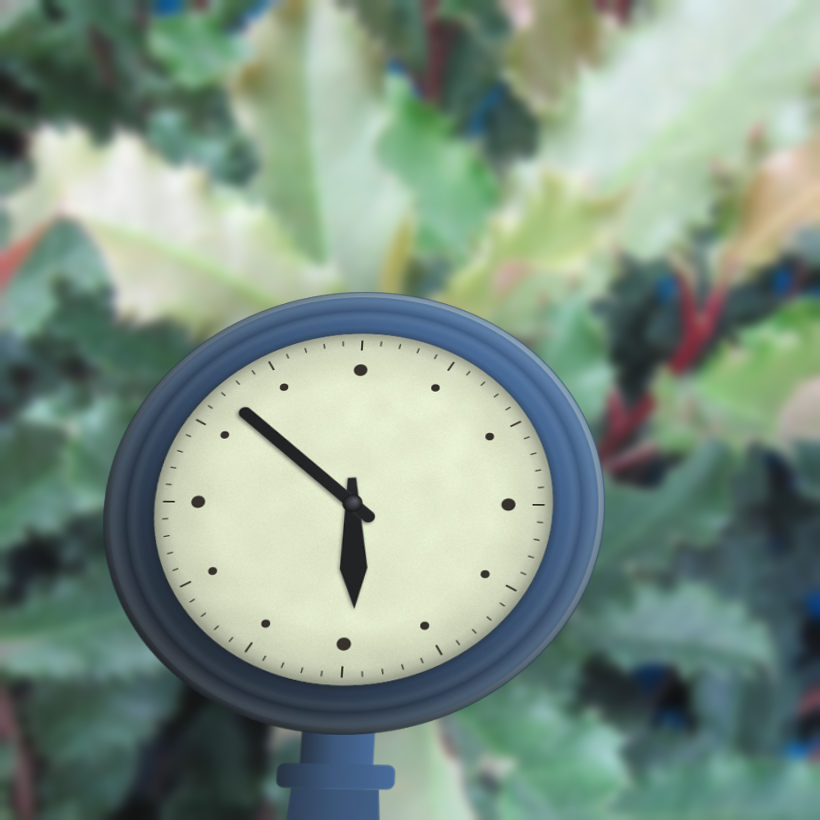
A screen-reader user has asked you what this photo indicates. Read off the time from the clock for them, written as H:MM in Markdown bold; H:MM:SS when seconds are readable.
**5:52**
